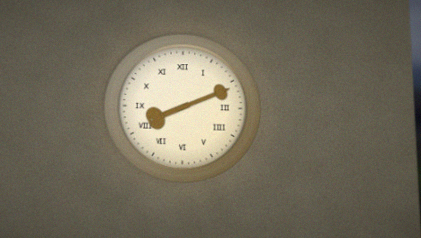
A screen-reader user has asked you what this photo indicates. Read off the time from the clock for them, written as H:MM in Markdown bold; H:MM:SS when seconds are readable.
**8:11**
